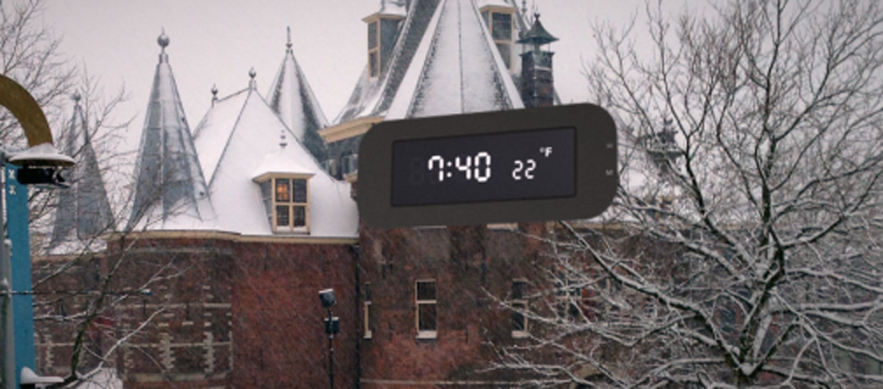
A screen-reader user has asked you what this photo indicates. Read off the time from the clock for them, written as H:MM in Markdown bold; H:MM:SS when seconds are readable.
**7:40**
